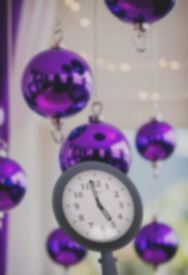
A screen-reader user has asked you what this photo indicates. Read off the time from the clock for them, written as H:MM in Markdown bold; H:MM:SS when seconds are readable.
**4:58**
